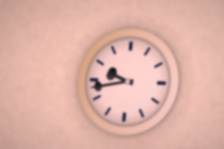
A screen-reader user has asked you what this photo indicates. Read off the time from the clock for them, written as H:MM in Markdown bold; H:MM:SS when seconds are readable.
**9:43**
